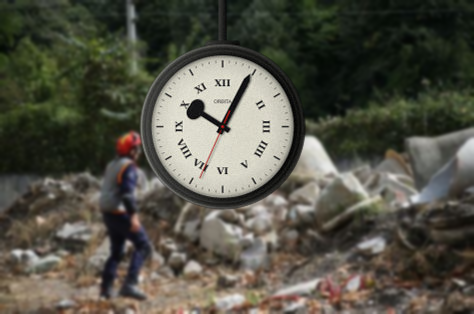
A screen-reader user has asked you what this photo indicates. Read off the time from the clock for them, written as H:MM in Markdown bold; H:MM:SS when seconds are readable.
**10:04:34**
